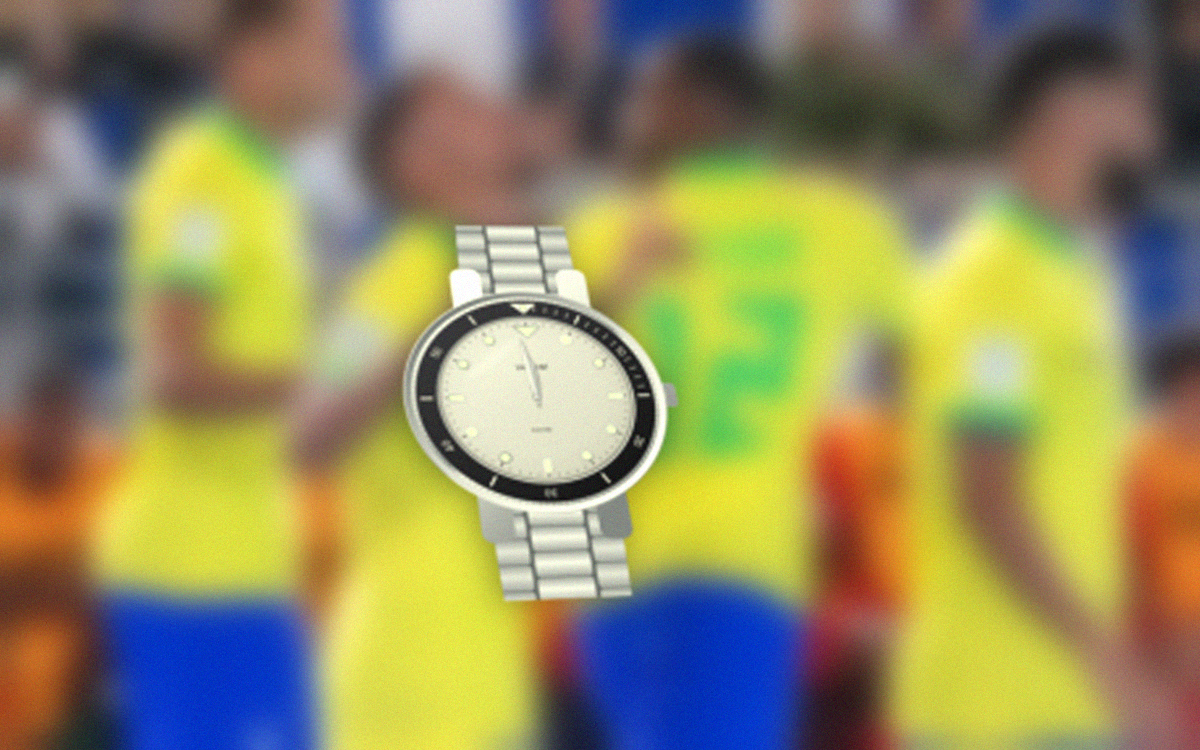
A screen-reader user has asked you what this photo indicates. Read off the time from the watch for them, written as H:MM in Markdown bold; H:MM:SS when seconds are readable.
**11:59**
